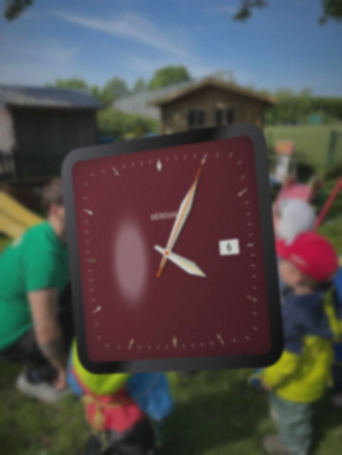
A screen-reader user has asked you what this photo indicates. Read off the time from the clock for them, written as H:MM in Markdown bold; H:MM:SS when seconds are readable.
**4:05:05**
